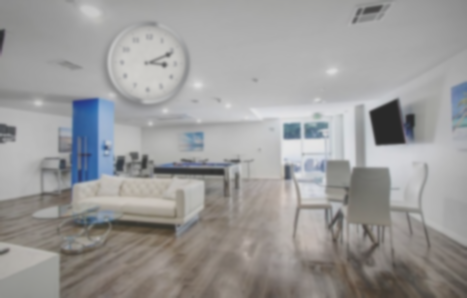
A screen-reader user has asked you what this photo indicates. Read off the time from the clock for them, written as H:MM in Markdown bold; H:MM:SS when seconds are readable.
**3:11**
